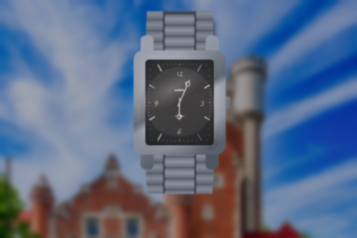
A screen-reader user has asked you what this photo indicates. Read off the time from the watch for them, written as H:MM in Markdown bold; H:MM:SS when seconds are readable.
**6:04**
